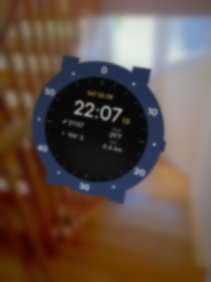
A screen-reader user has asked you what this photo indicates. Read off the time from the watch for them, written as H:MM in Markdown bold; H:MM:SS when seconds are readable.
**22:07**
